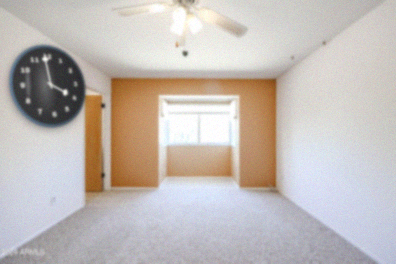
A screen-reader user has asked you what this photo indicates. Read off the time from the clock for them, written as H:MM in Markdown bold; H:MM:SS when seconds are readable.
**3:59**
